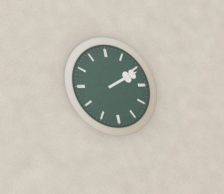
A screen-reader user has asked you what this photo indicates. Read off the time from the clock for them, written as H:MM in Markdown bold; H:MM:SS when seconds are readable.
**2:11**
